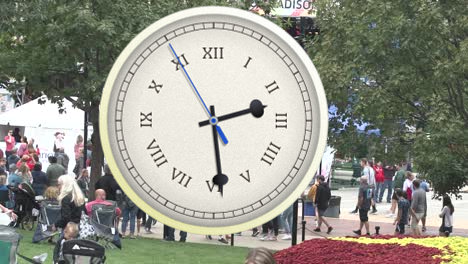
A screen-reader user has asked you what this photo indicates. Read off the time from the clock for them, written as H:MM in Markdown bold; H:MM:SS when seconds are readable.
**2:28:55**
